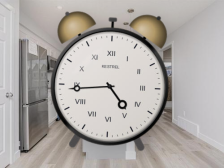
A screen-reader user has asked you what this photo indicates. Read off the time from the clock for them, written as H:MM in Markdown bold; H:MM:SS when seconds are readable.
**4:44**
